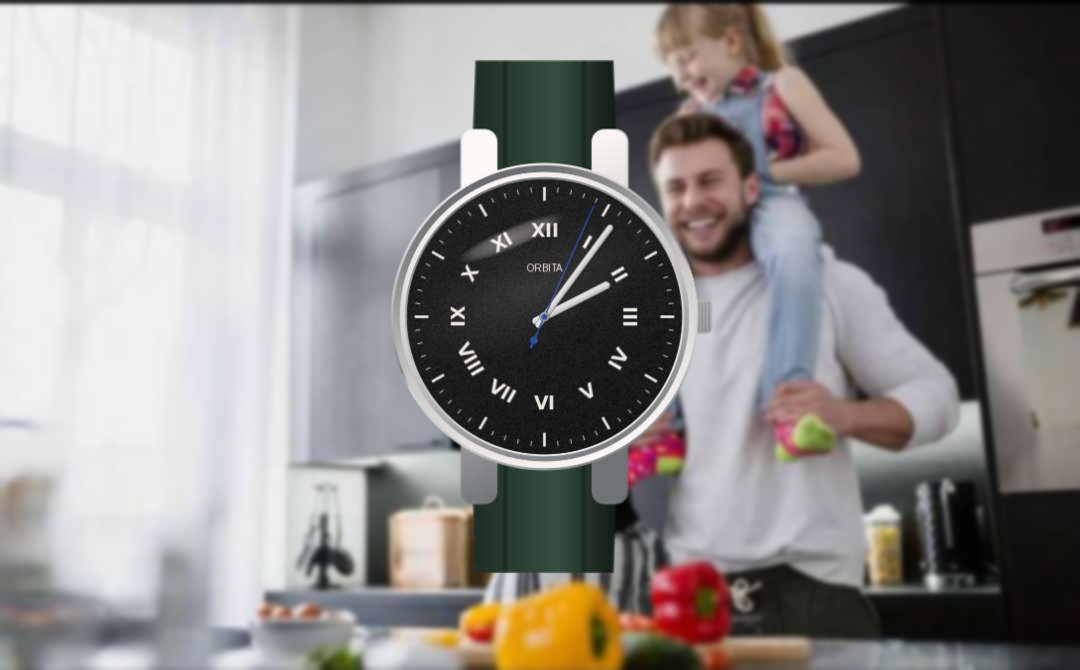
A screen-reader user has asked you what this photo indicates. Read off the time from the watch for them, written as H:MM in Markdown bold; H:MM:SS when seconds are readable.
**2:06:04**
